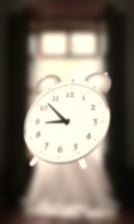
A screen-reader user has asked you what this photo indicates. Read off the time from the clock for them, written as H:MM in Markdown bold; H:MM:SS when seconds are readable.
**8:52**
